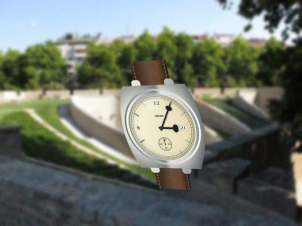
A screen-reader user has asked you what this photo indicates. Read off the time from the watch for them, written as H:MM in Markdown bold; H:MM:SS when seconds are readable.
**3:05**
